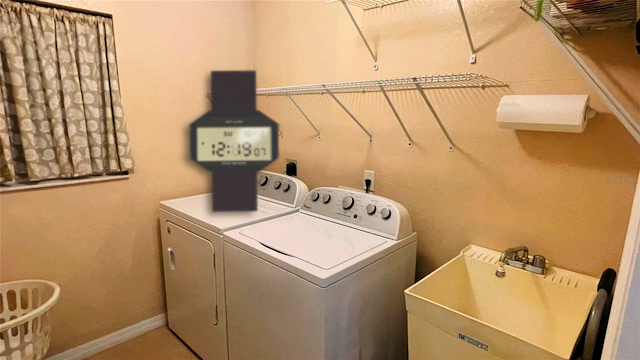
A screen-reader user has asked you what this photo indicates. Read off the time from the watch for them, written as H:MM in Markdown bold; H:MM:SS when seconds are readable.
**12:19**
